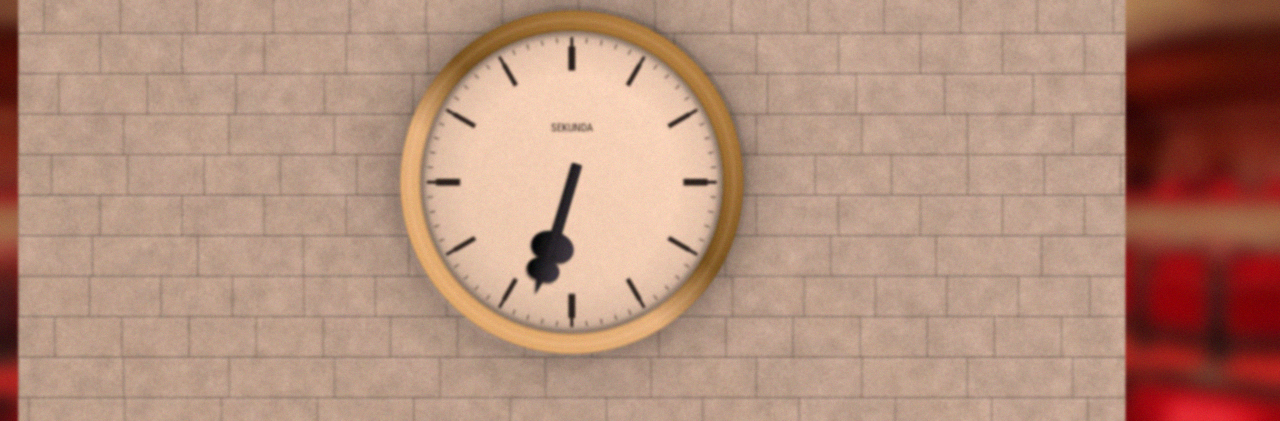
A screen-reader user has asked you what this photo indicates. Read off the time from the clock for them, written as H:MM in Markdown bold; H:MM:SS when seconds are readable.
**6:33**
